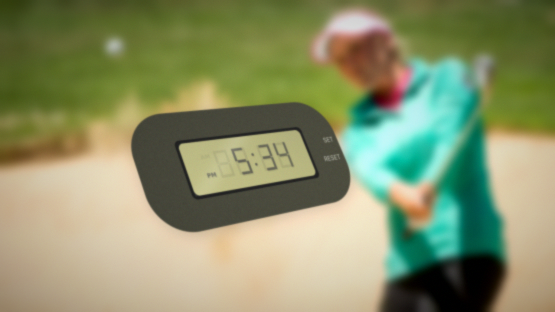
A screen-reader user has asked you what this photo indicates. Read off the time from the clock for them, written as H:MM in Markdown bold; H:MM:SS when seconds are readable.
**5:34**
